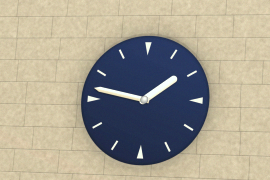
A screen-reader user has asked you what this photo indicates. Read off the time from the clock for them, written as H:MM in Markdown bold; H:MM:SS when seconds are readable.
**1:47**
